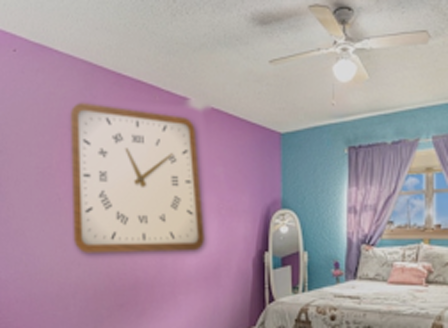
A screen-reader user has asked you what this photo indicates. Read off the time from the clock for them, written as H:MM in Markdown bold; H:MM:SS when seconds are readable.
**11:09**
